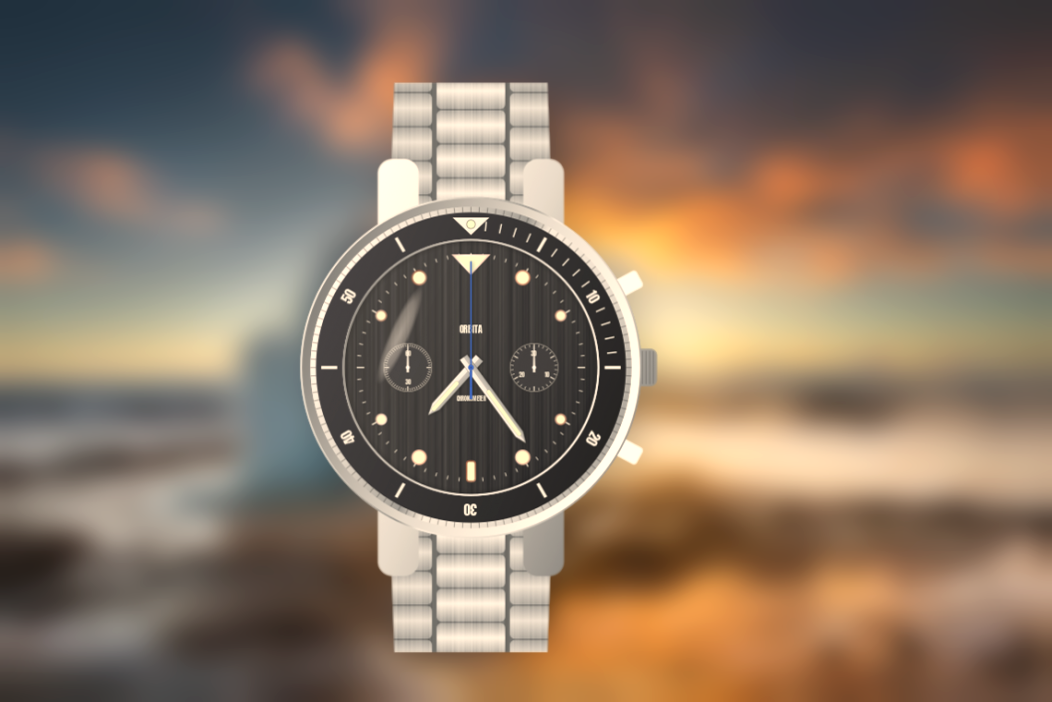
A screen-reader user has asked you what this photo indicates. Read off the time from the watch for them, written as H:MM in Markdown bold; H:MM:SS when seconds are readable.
**7:24**
